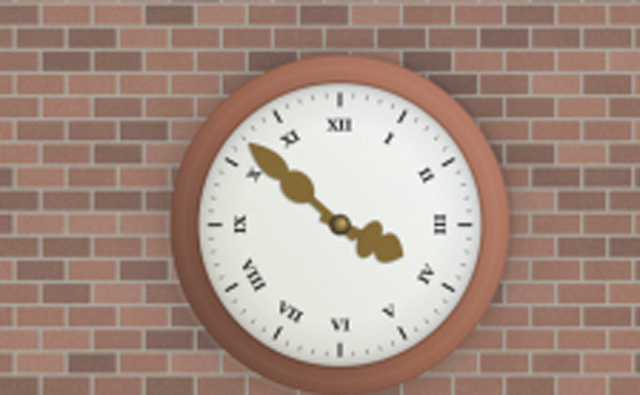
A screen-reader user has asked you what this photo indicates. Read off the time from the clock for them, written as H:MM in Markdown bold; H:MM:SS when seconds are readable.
**3:52**
